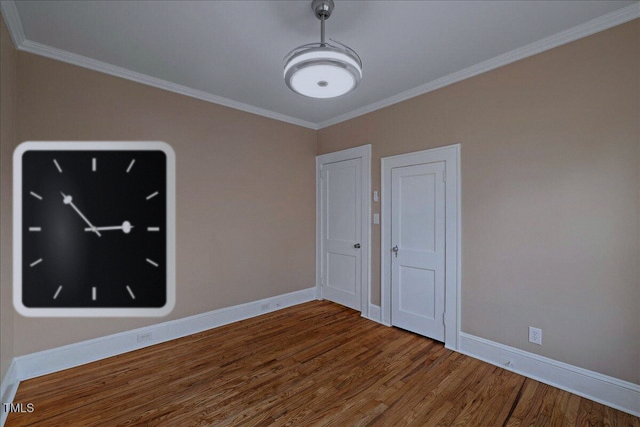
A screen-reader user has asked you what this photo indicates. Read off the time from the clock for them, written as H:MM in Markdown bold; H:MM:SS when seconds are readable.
**2:53**
